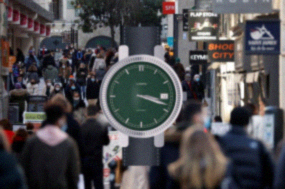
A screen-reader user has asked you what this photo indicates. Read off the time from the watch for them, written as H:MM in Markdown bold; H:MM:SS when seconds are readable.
**3:18**
